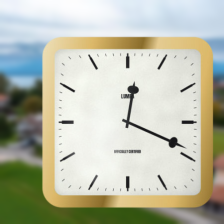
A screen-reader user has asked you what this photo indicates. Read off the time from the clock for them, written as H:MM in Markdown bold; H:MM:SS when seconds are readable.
**12:19**
